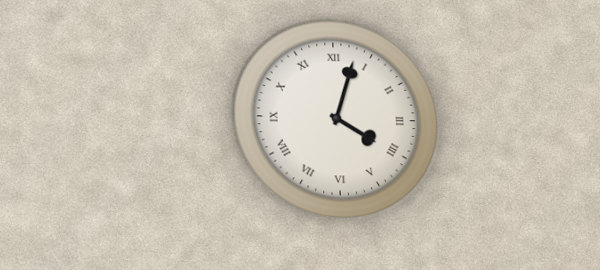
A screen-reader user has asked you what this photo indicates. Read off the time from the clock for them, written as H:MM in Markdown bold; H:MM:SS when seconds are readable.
**4:03**
